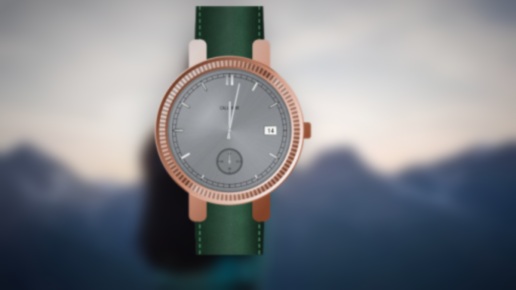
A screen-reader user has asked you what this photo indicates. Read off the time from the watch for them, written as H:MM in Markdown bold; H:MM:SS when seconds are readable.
**12:02**
